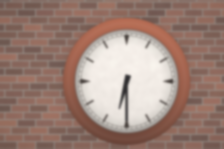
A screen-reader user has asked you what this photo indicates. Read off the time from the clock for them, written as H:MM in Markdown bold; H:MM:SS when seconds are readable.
**6:30**
